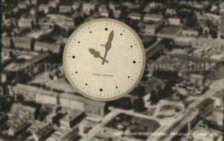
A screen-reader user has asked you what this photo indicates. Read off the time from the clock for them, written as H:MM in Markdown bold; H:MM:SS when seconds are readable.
**10:02**
